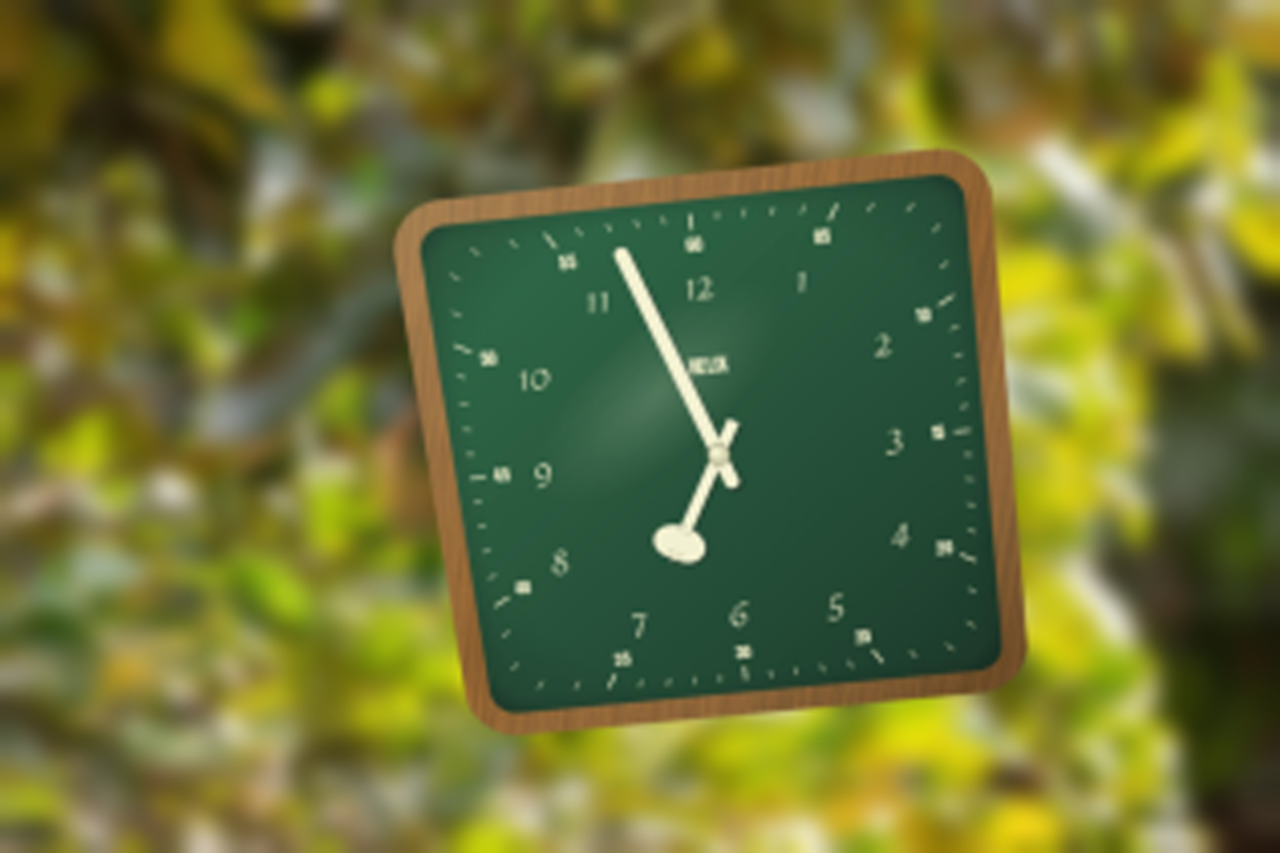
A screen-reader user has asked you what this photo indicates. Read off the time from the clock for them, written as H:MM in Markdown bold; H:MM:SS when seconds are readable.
**6:57**
